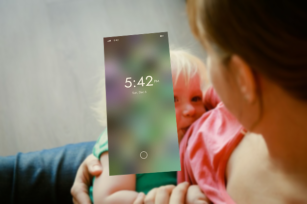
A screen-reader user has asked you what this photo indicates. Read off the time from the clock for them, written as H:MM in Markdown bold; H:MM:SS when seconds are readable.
**5:42**
